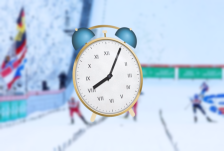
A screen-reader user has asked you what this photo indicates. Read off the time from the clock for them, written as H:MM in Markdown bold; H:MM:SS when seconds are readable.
**8:05**
